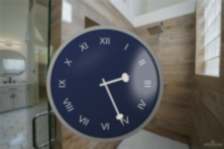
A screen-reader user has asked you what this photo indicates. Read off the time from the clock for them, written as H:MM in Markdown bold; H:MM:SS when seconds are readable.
**2:26**
